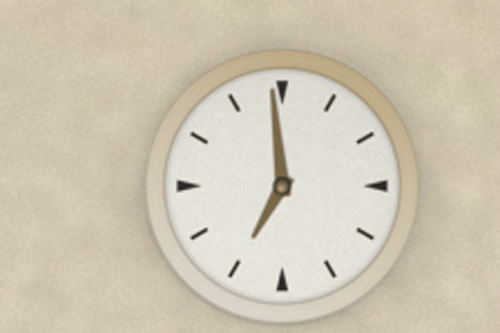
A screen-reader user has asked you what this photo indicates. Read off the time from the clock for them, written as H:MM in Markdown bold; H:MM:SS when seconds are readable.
**6:59**
